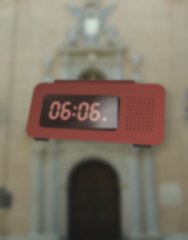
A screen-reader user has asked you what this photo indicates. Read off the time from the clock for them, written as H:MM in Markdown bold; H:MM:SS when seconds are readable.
**6:06**
